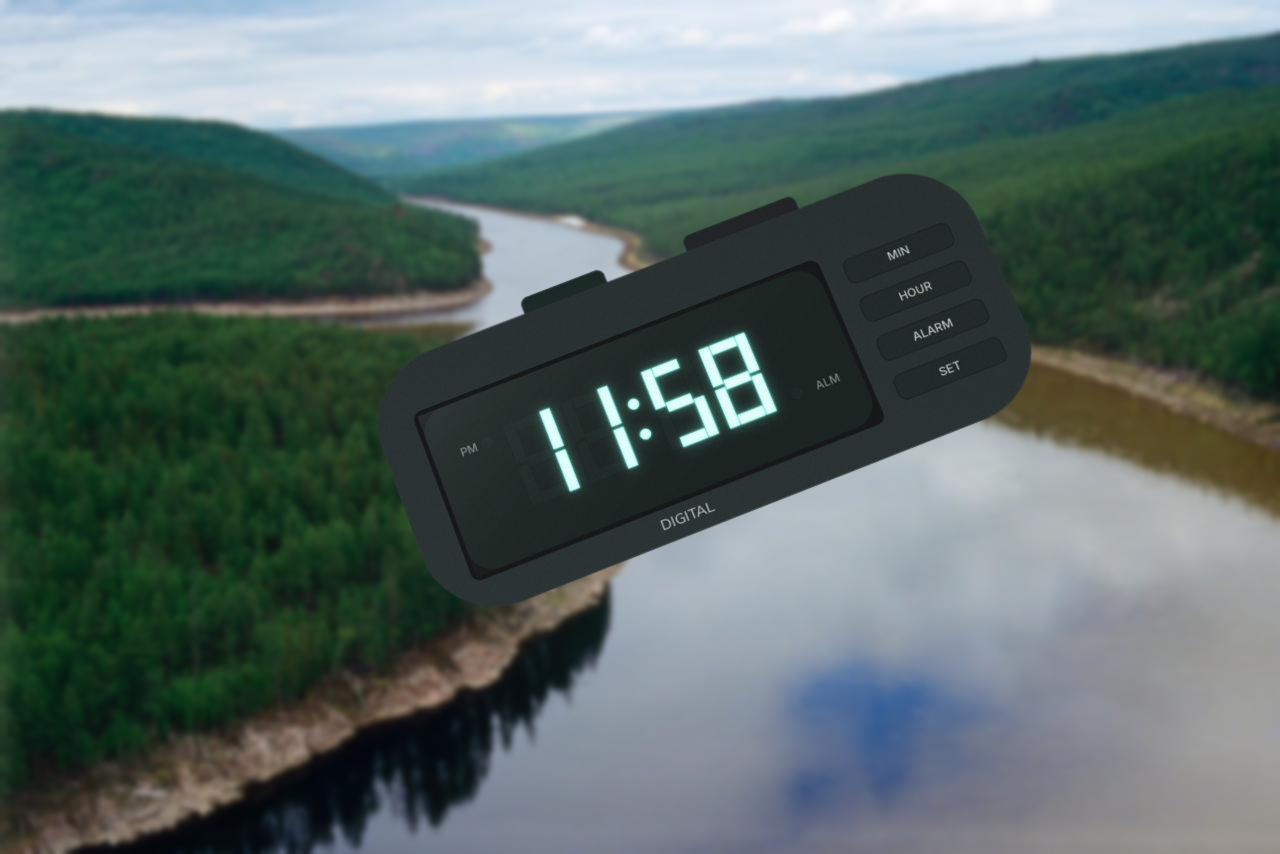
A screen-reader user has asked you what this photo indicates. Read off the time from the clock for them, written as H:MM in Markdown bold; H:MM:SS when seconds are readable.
**11:58**
